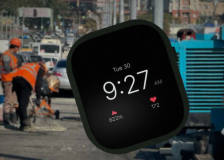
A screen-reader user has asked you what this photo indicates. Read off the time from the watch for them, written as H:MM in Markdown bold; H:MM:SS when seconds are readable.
**9:27**
